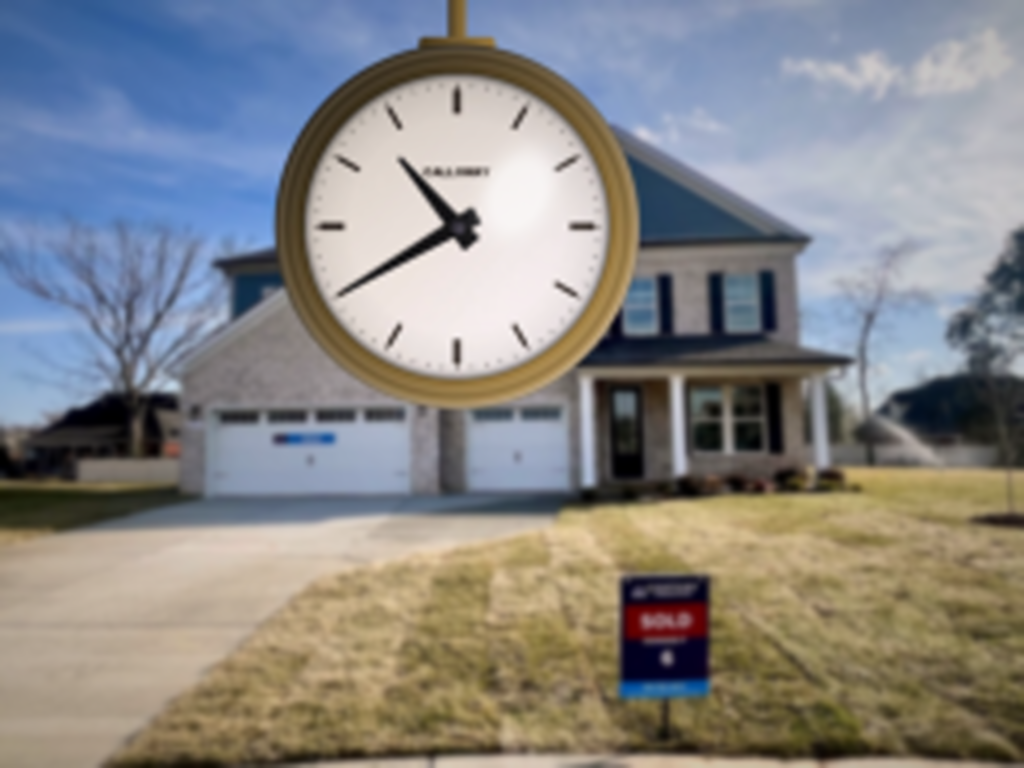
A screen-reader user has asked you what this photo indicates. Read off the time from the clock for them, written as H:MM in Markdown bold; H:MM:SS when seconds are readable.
**10:40**
